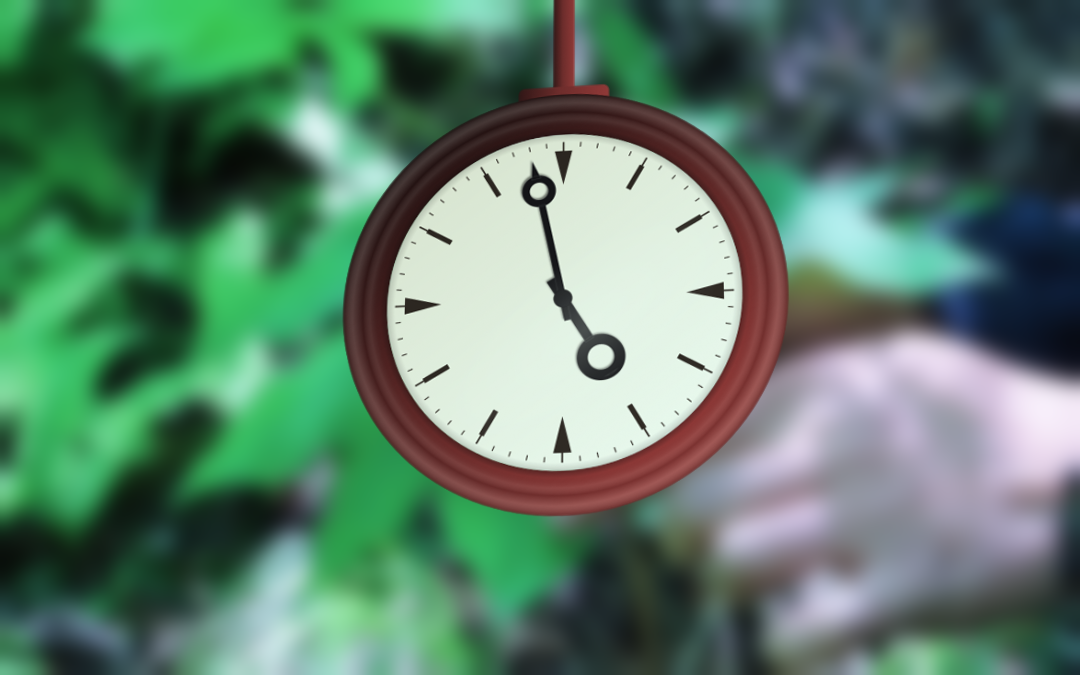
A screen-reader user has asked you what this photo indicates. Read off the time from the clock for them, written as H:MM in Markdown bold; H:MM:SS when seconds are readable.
**4:58**
